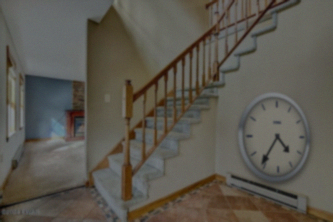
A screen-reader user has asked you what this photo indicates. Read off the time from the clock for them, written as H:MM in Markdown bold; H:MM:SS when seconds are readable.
**4:36**
